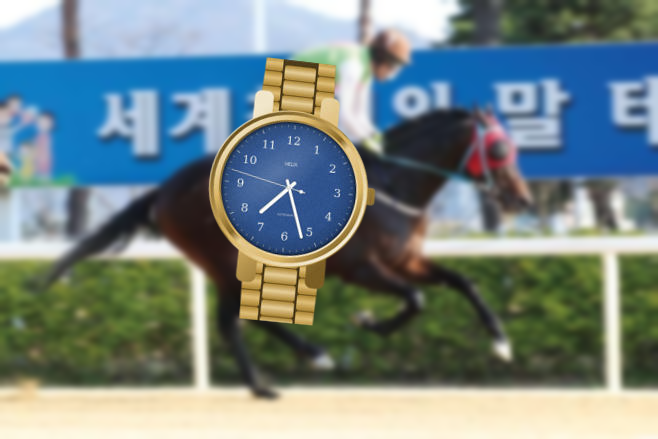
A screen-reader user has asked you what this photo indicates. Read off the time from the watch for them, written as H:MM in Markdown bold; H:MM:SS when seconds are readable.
**7:26:47**
